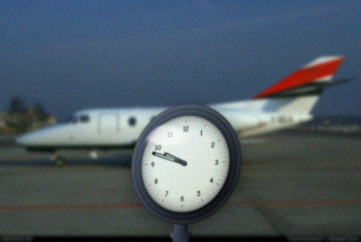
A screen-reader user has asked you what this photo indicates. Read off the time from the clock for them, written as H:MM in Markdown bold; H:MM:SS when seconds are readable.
**9:48**
